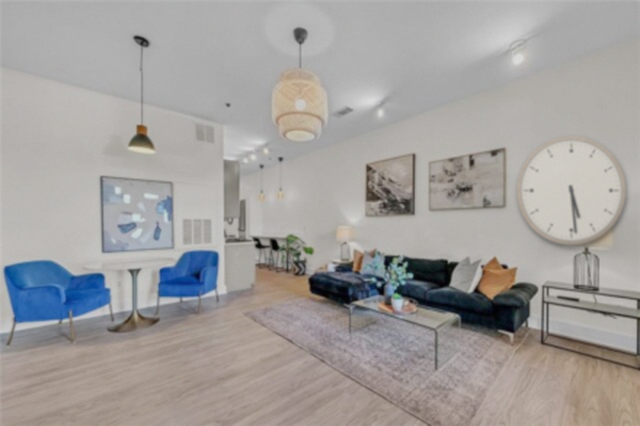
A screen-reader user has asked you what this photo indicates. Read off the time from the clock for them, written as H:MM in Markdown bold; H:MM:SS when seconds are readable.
**5:29**
